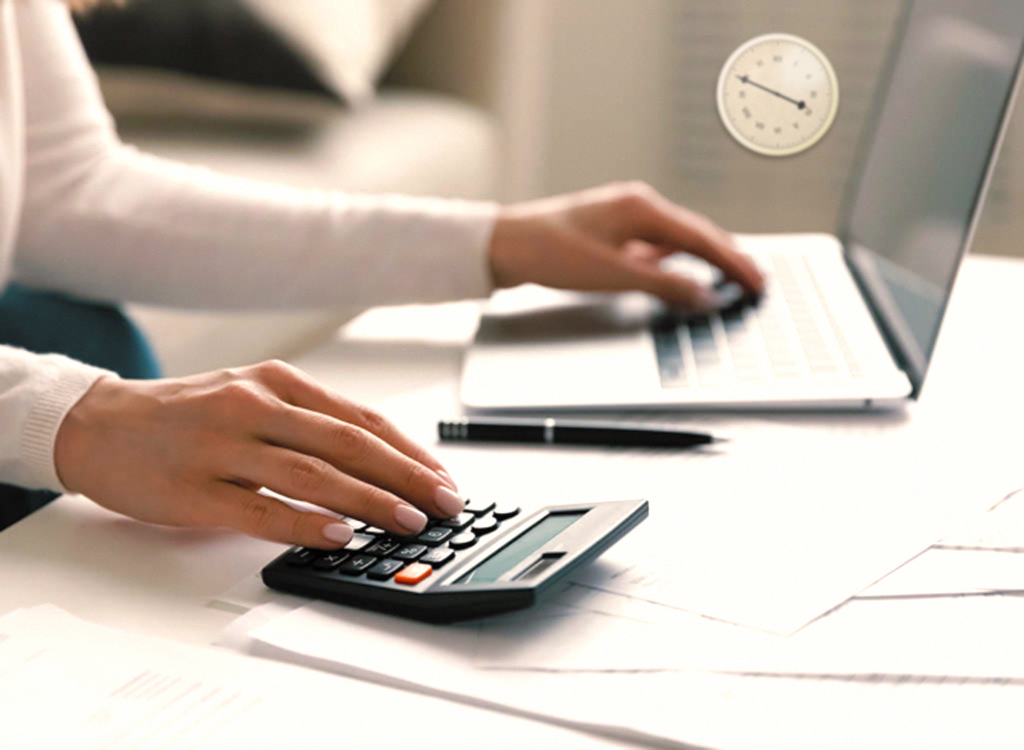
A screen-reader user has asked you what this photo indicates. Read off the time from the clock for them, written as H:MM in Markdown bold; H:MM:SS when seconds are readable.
**3:49**
